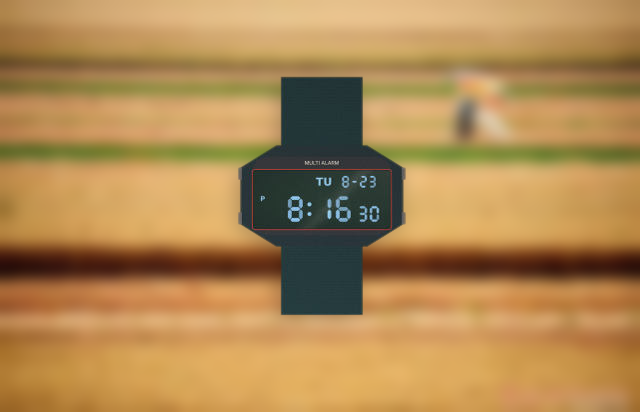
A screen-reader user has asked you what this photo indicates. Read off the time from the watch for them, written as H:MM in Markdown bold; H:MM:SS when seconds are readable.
**8:16:30**
